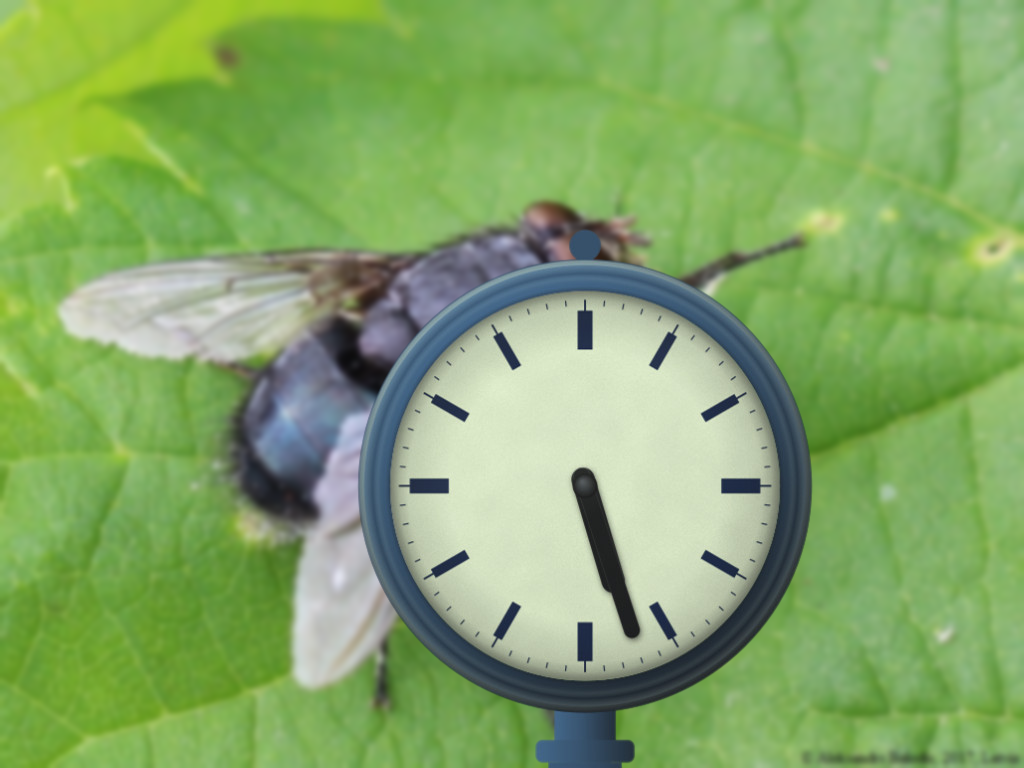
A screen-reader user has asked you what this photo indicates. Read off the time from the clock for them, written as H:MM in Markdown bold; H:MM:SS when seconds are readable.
**5:27**
